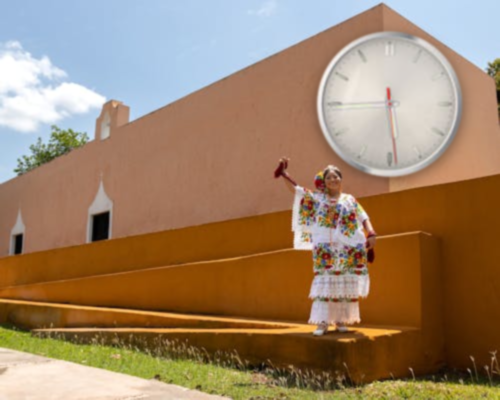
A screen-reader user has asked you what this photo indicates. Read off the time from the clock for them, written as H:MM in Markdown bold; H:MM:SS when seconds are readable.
**5:44:29**
